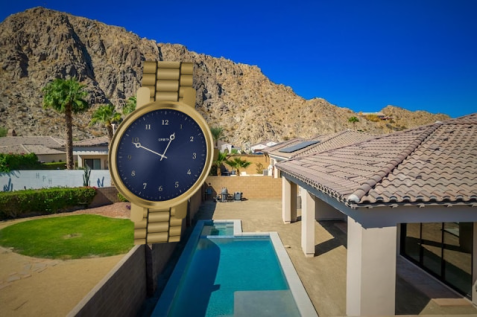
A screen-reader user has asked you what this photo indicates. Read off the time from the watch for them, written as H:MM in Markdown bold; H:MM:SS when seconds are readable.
**12:49**
